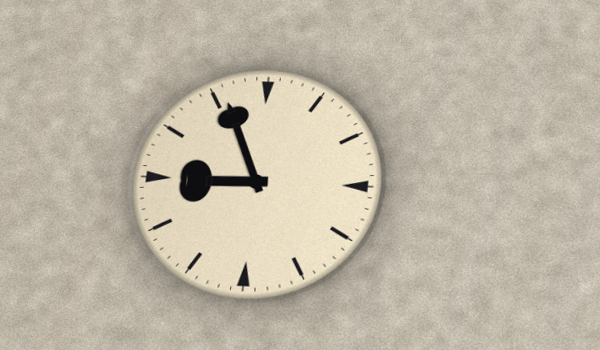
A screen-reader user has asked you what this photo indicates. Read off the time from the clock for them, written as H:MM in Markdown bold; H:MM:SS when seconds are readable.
**8:56**
